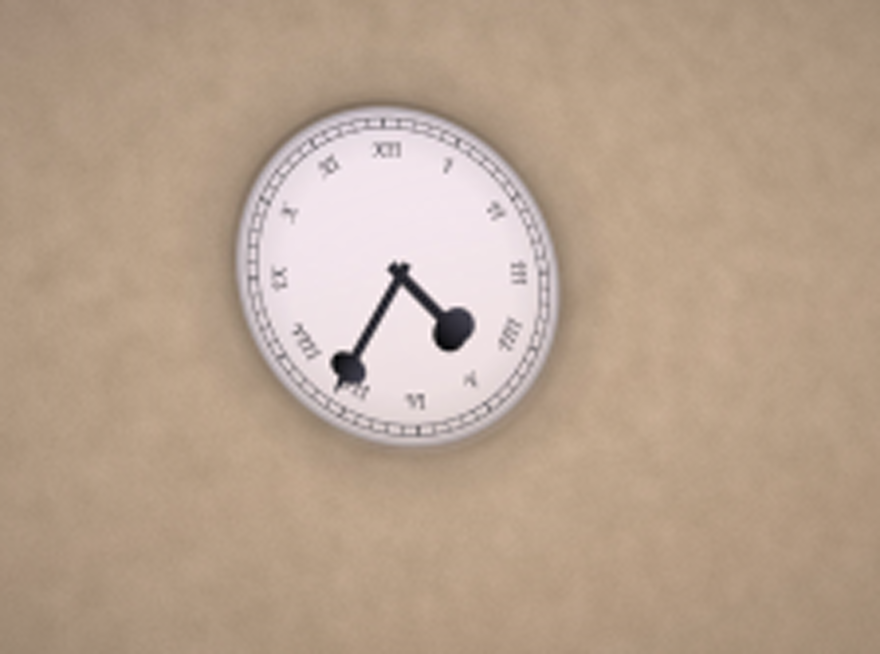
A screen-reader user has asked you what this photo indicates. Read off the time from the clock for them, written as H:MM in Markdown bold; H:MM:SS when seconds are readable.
**4:36**
